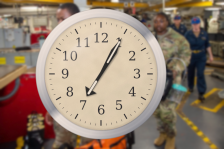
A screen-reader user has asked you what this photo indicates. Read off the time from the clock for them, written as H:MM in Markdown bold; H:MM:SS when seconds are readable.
**7:05**
